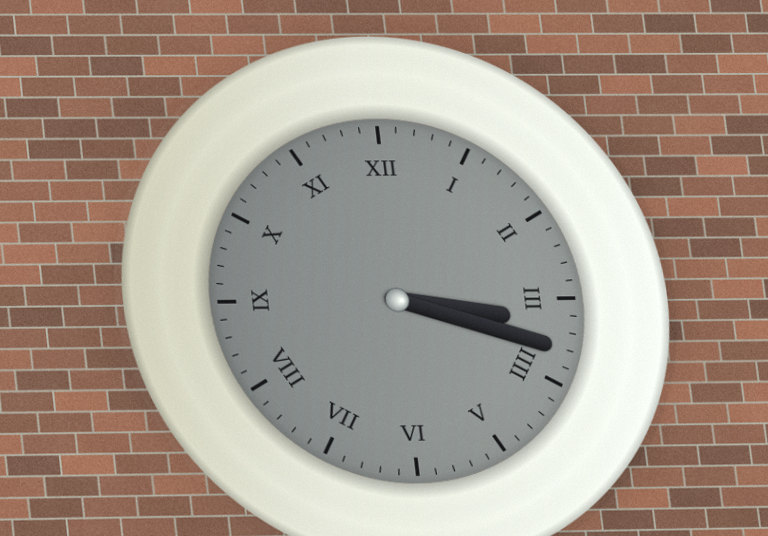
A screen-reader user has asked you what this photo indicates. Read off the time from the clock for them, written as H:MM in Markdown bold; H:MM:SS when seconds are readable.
**3:18**
